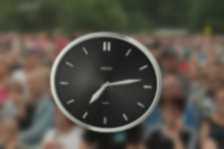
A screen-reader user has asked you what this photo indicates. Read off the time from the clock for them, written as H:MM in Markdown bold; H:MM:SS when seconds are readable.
**7:13**
